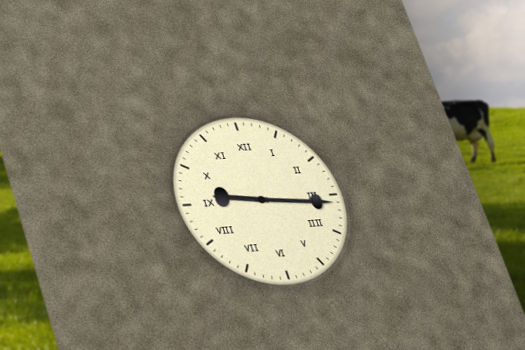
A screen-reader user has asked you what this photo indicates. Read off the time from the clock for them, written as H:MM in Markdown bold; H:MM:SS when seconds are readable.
**9:16**
